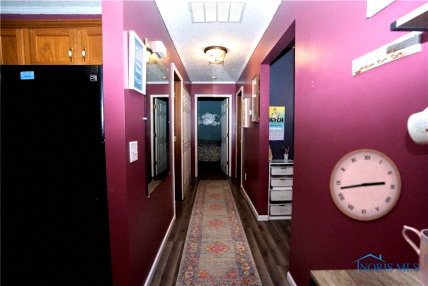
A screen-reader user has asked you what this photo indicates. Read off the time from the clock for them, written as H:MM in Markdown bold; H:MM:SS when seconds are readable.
**2:43**
